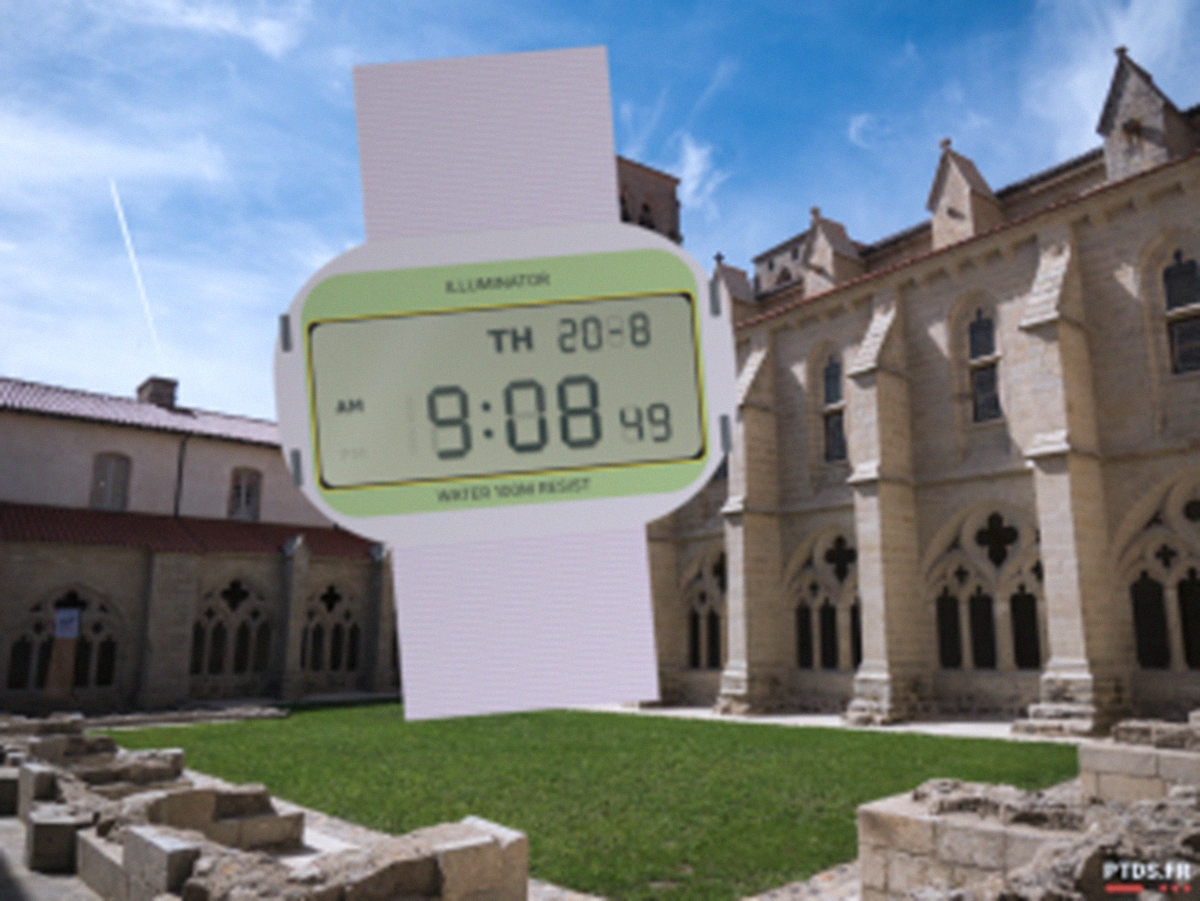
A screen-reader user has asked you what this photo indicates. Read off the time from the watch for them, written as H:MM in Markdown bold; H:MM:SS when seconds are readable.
**9:08:49**
